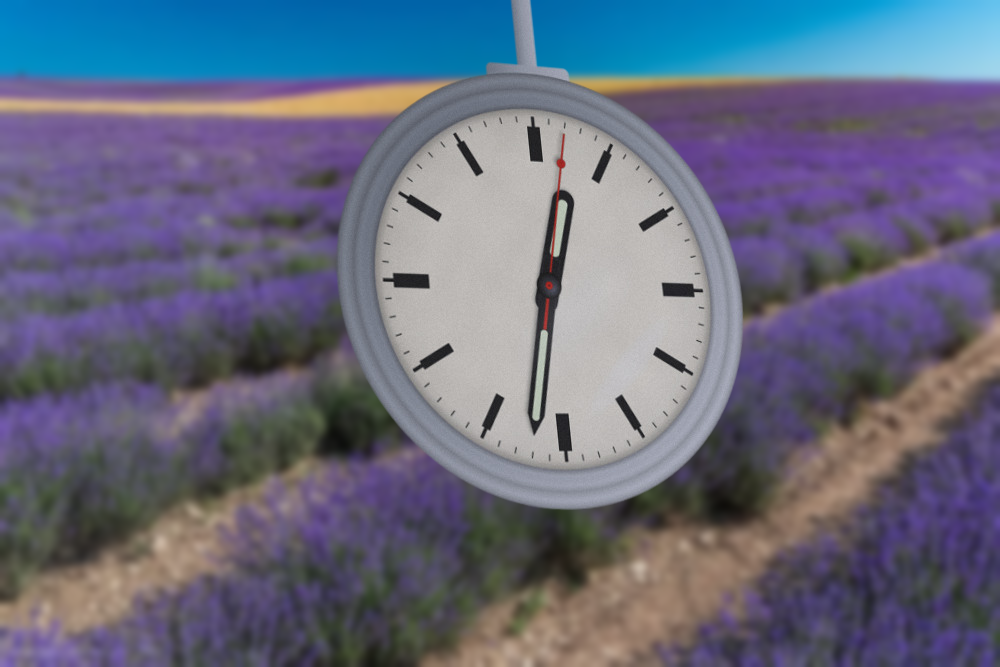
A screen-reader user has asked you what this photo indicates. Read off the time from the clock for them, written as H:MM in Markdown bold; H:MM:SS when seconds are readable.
**12:32:02**
